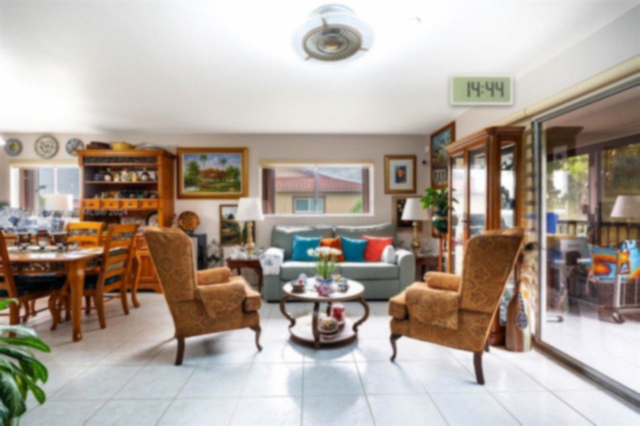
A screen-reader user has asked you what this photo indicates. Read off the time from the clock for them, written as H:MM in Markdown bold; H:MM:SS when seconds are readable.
**14:44**
